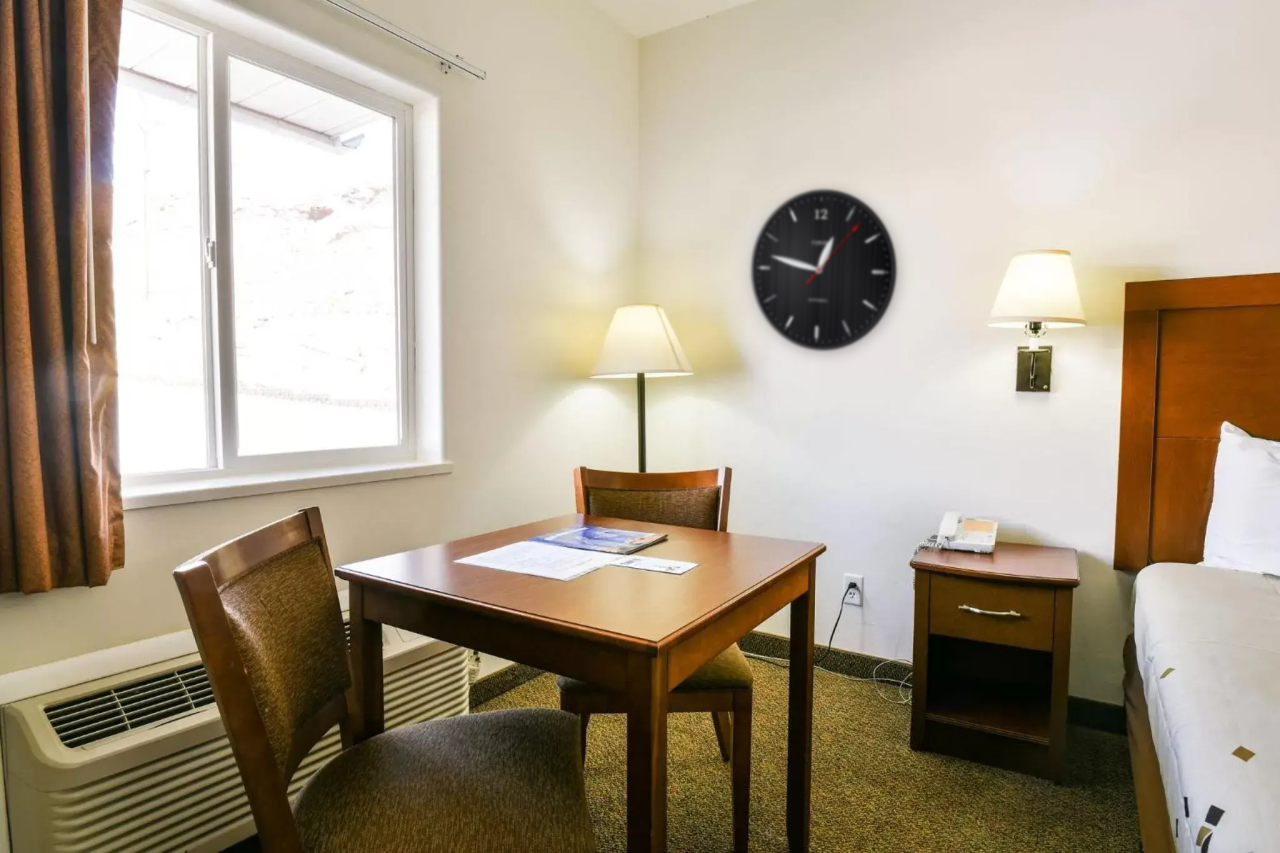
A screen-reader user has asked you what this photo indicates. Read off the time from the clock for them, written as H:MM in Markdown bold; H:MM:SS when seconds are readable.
**12:47:07**
